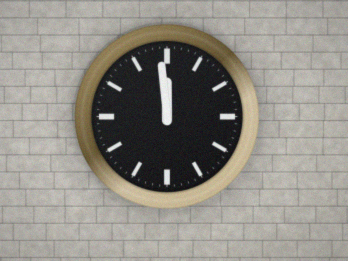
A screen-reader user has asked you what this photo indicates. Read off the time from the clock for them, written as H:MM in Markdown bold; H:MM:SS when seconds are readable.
**11:59**
